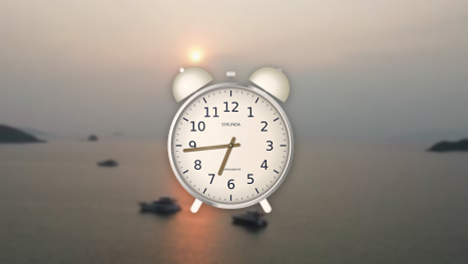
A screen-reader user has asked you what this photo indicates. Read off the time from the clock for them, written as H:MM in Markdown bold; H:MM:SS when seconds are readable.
**6:44**
